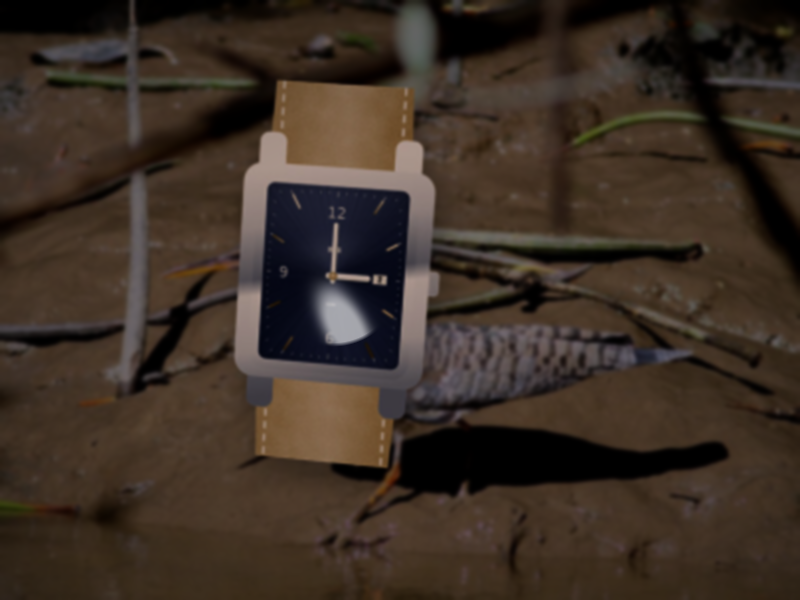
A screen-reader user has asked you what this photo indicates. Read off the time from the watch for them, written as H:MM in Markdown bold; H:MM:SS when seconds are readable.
**3:00**
